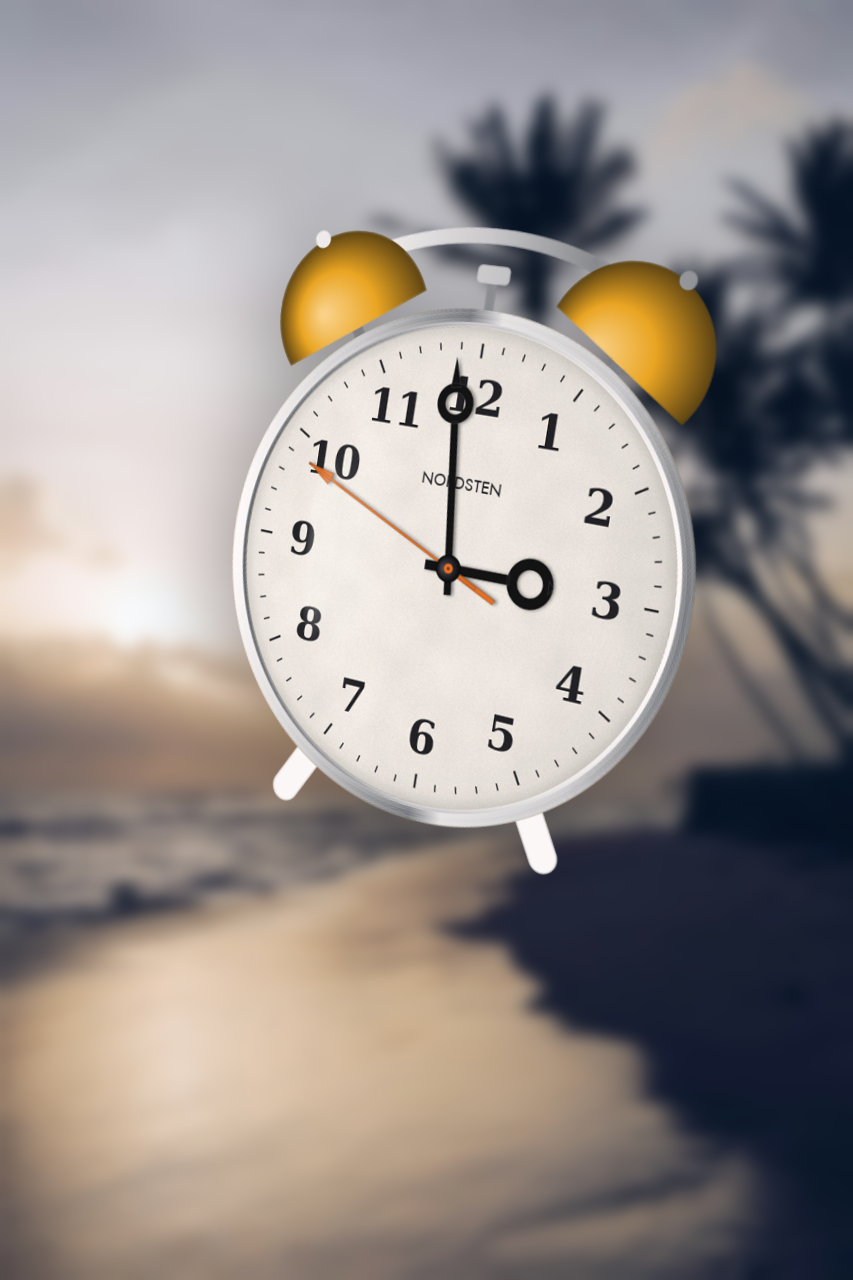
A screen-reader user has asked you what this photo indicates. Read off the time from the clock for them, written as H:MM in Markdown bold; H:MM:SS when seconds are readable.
**2:58:49**
